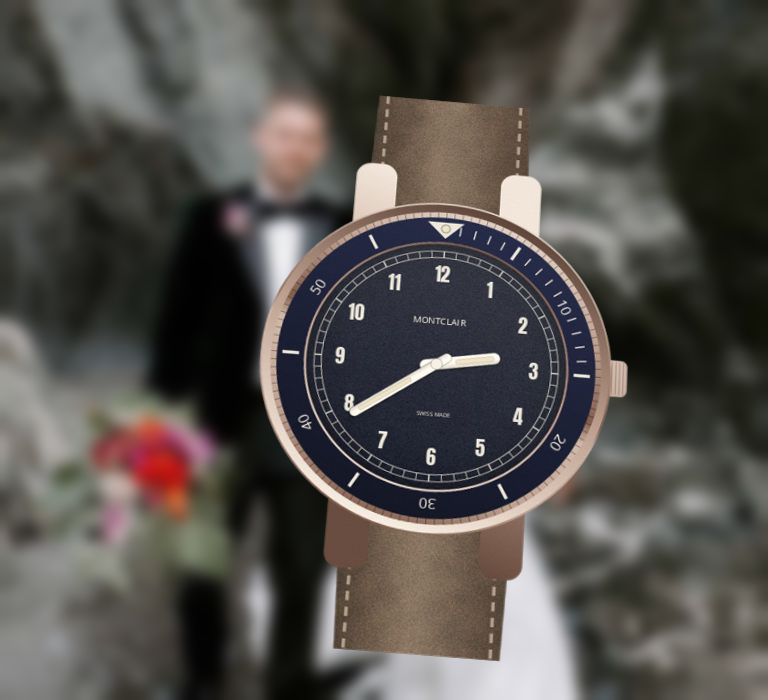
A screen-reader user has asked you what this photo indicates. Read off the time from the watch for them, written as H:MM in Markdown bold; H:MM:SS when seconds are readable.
**2:39**
